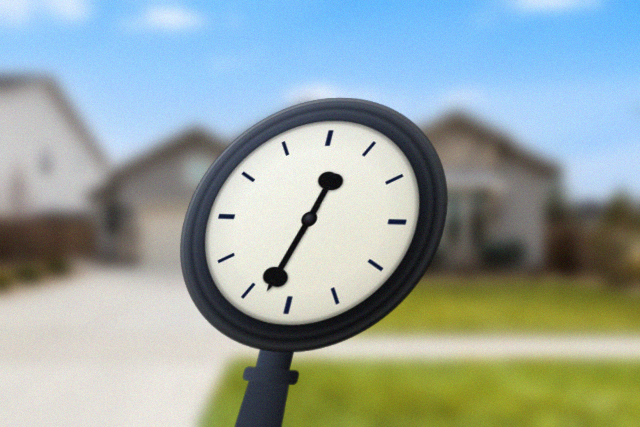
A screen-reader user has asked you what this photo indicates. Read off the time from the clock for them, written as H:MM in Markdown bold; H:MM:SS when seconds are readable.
**12:33**
